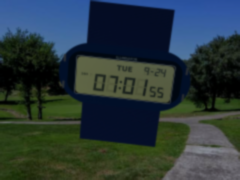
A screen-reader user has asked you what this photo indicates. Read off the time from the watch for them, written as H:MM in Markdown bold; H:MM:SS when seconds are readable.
**7:01:55**
